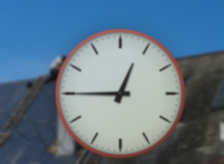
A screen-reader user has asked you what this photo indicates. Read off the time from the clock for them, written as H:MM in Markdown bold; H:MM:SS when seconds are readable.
**12:45**
